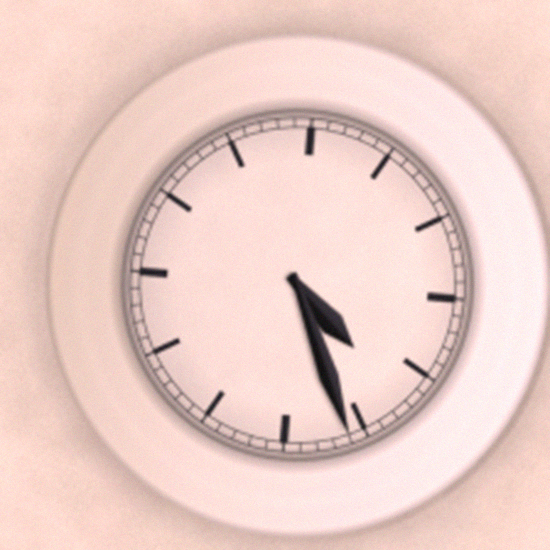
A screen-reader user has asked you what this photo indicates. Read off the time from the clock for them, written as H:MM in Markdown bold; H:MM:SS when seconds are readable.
**4:26**
